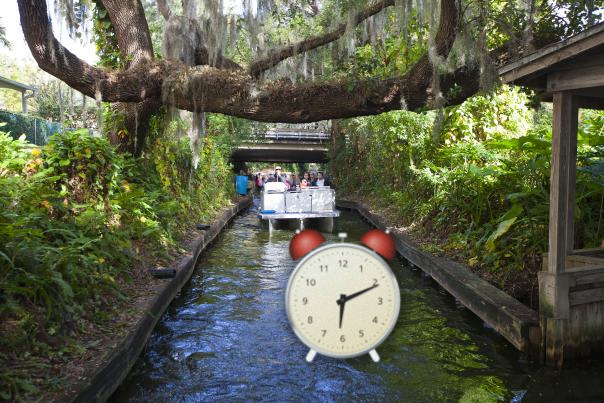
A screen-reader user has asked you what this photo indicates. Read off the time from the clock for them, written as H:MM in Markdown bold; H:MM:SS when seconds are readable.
**6:11**
